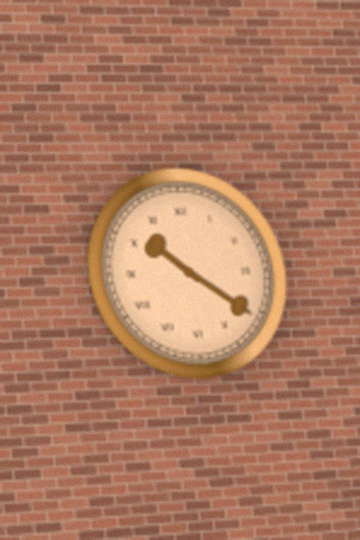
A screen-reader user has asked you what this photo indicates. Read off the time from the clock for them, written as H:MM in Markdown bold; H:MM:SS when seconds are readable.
**10:21**
